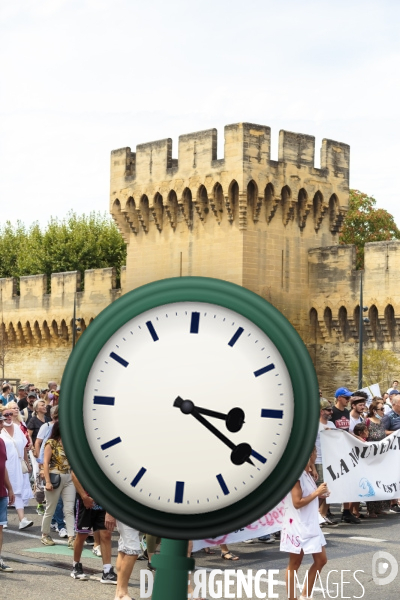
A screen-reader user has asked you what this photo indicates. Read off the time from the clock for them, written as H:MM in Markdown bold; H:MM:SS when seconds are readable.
**3:21**
